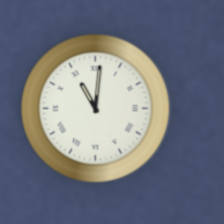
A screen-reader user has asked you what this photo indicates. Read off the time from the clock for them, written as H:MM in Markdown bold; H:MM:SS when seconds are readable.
**11:01**
